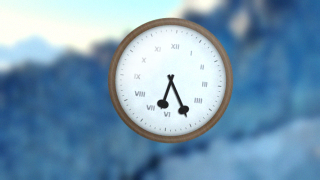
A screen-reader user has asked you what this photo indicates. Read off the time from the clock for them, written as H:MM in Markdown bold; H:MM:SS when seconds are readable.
**6:25**
